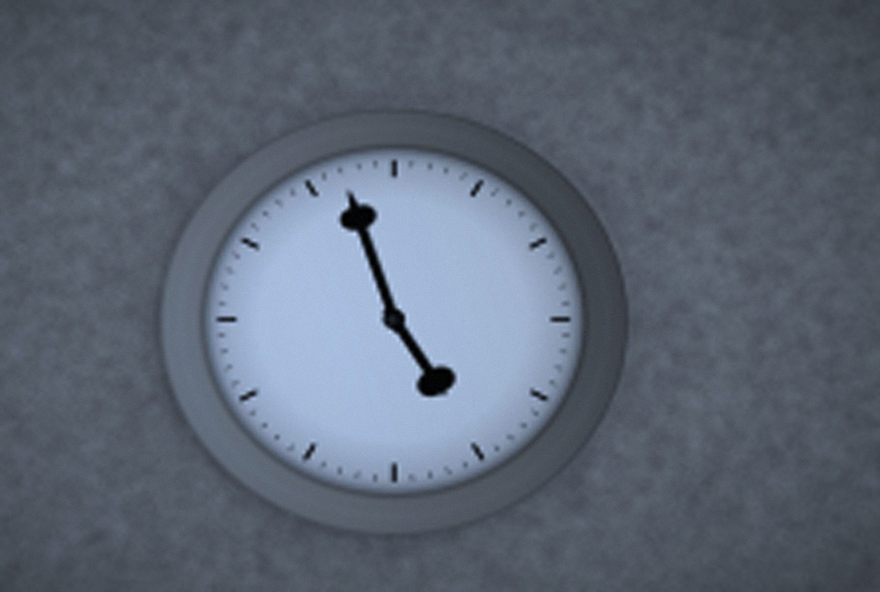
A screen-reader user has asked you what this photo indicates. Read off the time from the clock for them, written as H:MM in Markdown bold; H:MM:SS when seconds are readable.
**4:57**
